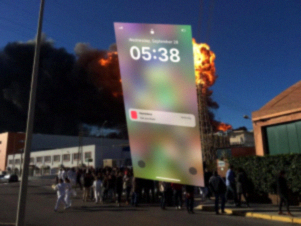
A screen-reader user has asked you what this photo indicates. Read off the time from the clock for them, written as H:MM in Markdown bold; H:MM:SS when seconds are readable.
**5:38**
